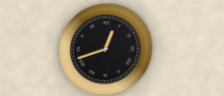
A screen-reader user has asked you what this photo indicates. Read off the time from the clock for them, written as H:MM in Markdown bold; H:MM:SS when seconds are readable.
**12:42**
